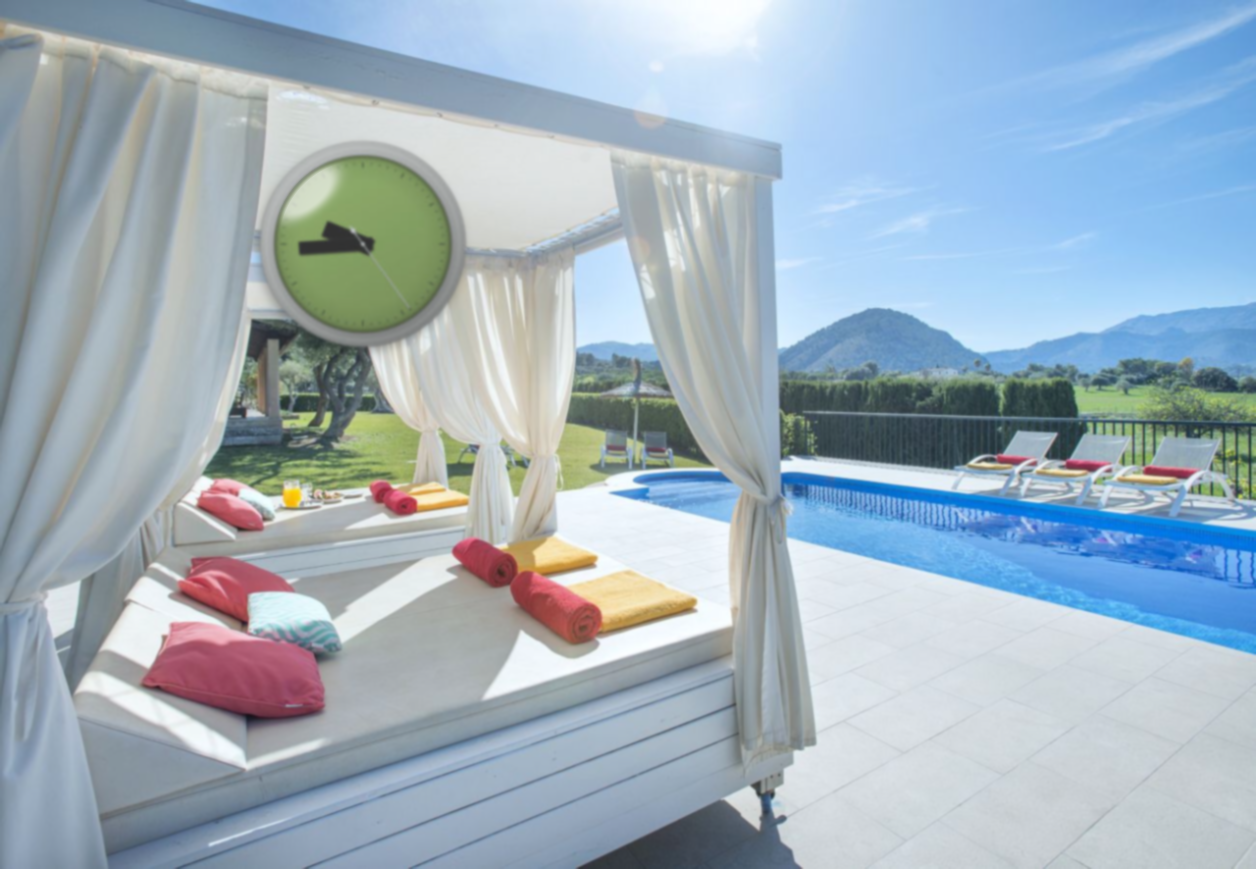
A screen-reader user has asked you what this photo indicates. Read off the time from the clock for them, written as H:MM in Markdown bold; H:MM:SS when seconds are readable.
**9:44:24**
